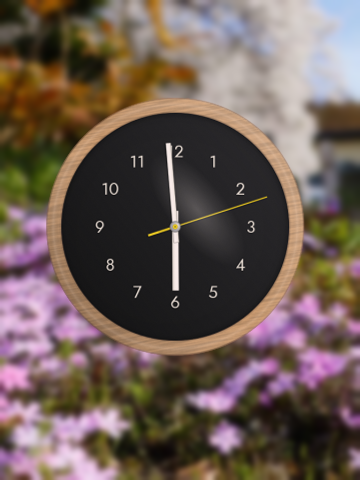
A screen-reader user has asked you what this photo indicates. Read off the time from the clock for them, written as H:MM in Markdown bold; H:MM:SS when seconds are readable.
**5:59:12**
